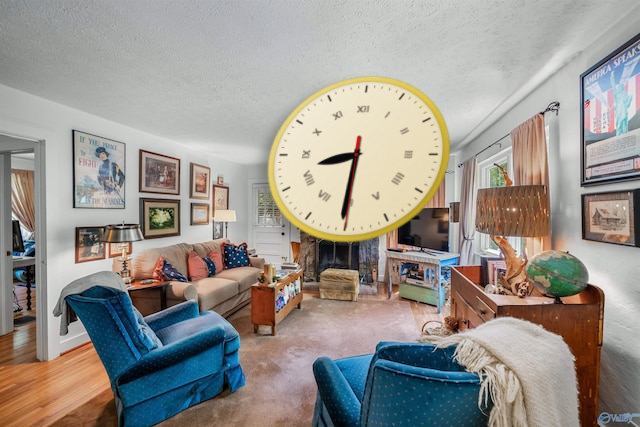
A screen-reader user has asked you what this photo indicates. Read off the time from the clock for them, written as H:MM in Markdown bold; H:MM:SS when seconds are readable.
**8:30:30**
